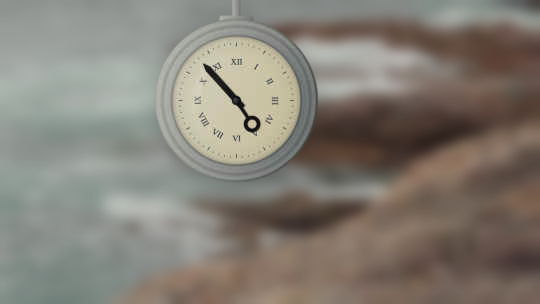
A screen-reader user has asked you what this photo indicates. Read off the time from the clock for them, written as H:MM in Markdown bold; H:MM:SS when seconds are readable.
**4:53**
